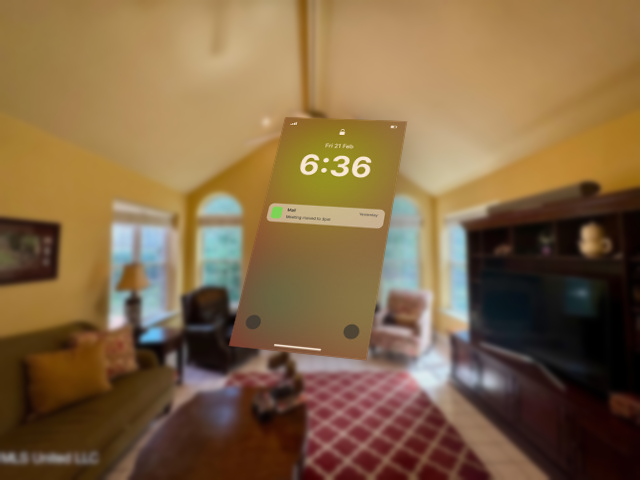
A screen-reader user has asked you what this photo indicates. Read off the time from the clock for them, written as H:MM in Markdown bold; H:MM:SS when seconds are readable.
**6:36**
